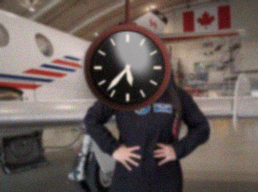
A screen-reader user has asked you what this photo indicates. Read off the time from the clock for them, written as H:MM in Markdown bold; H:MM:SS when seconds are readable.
**5:37**
